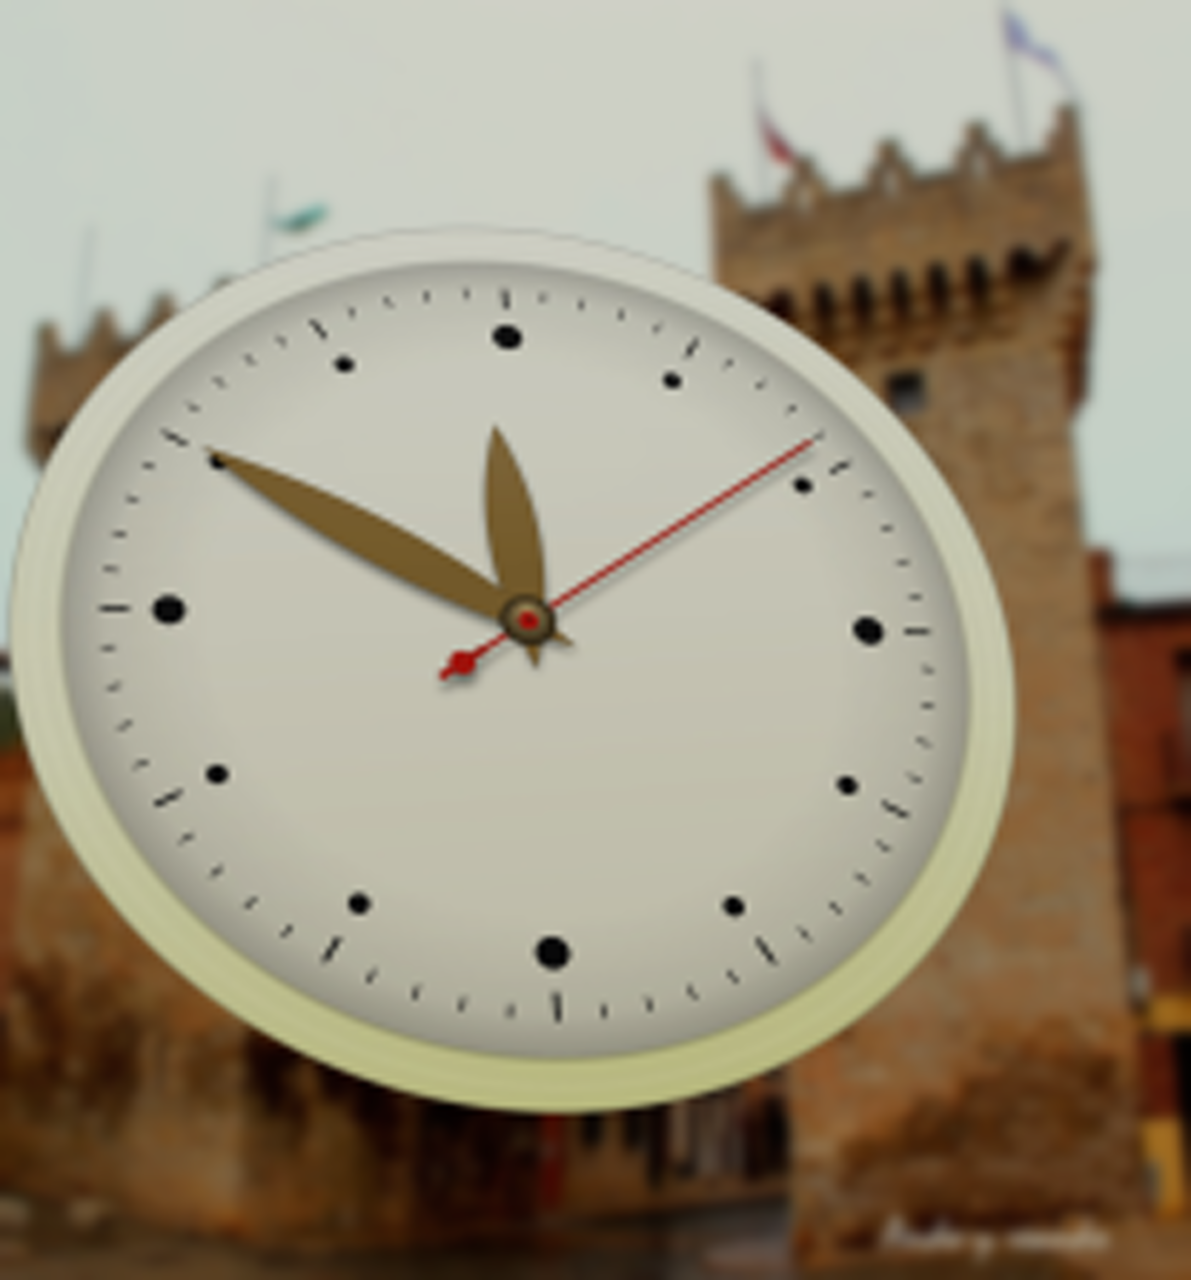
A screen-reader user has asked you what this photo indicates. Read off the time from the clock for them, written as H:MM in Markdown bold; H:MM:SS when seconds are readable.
**11:50:09**
